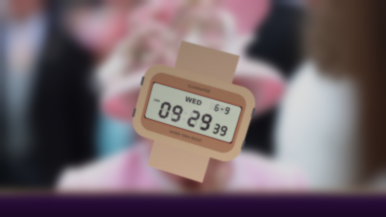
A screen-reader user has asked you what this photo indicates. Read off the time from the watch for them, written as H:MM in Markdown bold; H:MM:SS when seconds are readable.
**9:29:39**
